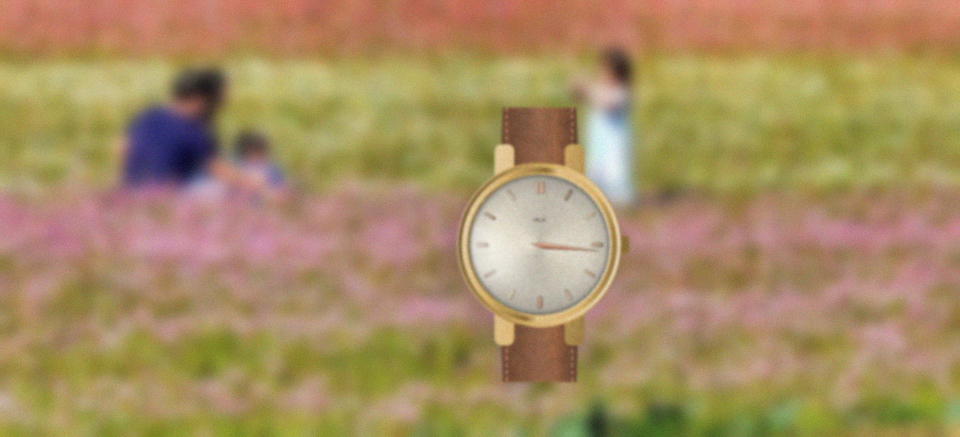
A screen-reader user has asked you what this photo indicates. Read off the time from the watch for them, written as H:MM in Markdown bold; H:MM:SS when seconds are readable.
**3:16**
